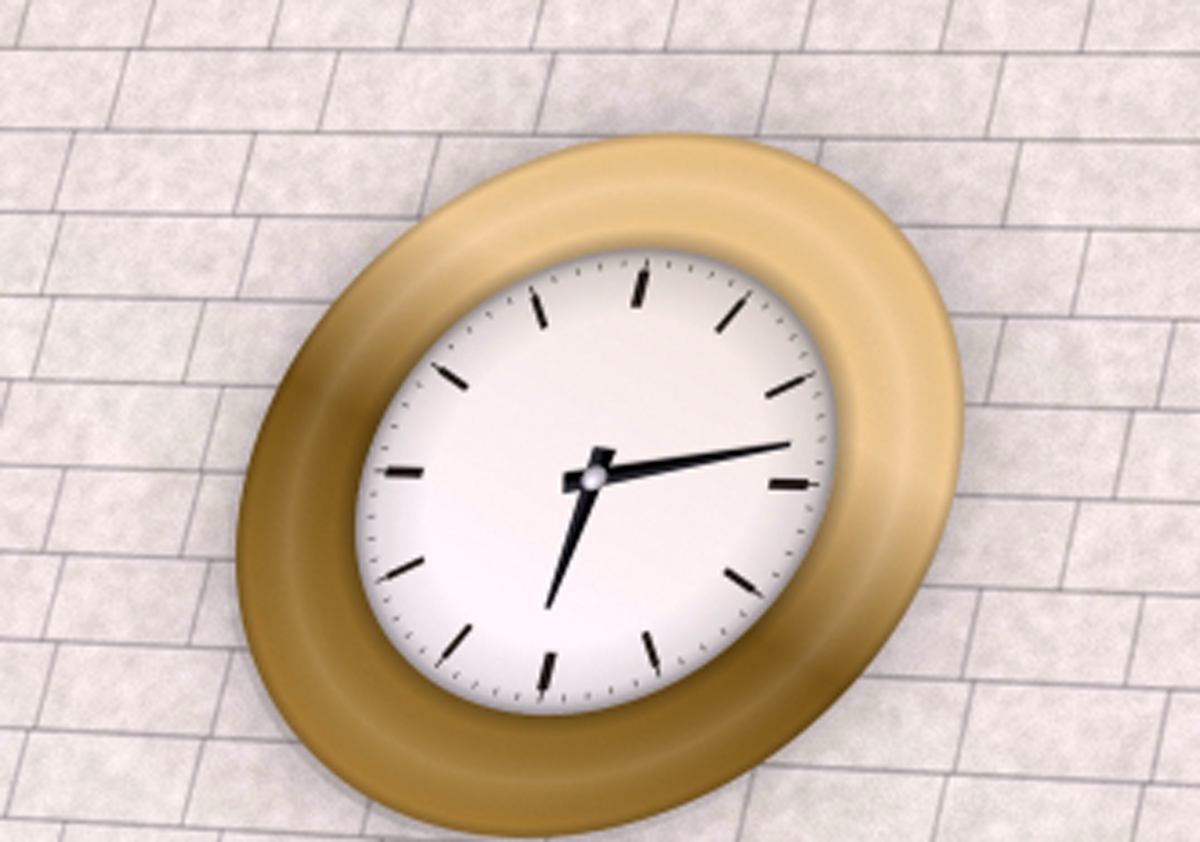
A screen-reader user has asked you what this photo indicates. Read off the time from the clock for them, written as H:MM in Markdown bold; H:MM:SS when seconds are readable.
**6:13**
